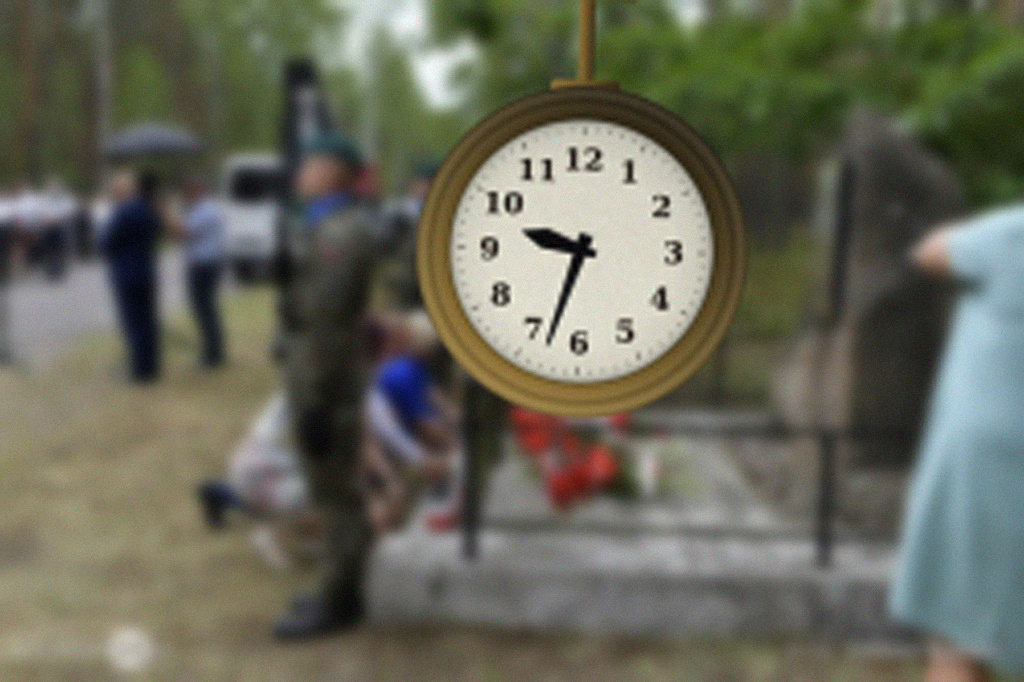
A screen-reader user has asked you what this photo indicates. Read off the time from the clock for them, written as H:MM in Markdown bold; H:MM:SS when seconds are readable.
**9:33**
